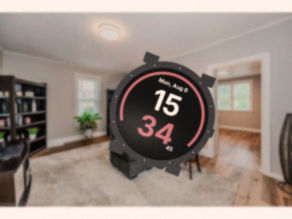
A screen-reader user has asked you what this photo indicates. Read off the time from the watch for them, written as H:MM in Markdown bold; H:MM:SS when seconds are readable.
**15:34**
